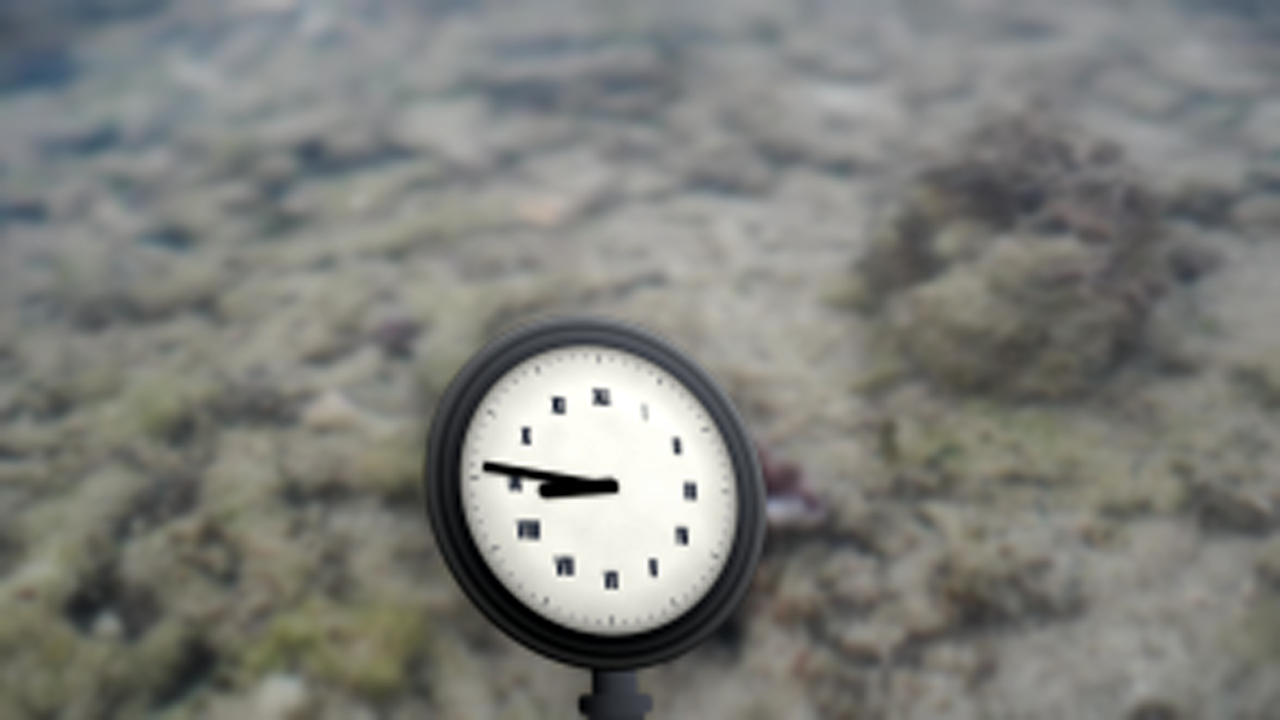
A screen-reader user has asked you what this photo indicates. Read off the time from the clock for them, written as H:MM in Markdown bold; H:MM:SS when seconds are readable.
**8:46**
